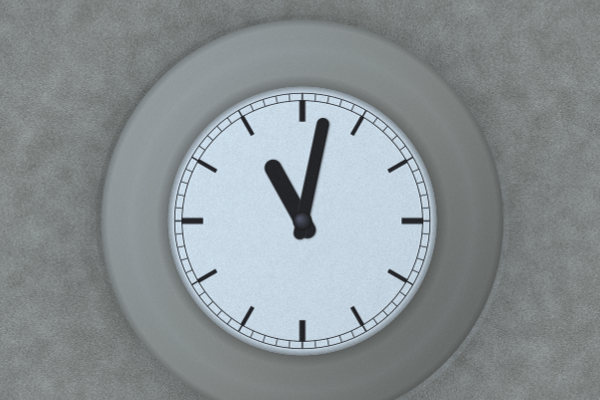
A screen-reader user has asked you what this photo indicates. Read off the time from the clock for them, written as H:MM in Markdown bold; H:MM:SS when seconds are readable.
**11:02**
